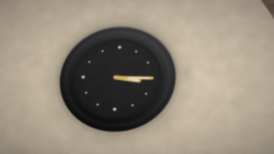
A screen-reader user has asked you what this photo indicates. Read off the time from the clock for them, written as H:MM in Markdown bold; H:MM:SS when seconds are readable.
**3:15**
